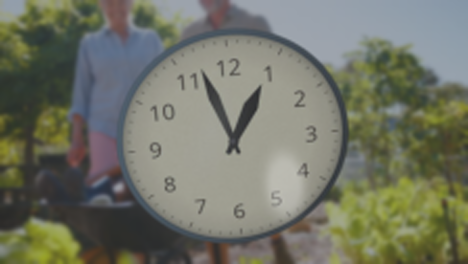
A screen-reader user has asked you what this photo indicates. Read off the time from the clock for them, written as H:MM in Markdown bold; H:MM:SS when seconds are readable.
**12:57**
